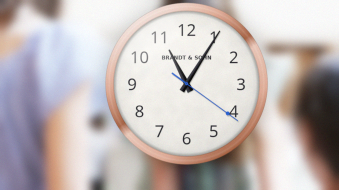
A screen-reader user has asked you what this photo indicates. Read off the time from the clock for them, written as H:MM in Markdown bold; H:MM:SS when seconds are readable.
**11:05:21**
